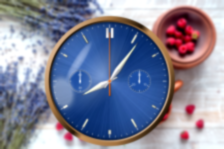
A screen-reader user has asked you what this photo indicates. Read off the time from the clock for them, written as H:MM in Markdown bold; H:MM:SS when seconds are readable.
**8:06**
